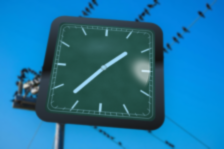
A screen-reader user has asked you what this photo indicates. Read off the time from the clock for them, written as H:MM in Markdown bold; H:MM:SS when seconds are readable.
**1:37**
